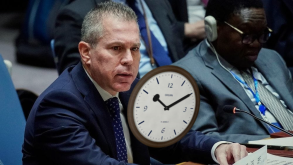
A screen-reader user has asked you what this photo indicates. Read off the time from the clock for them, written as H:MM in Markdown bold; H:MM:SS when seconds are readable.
**10:10**
